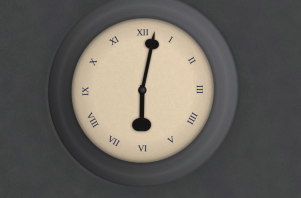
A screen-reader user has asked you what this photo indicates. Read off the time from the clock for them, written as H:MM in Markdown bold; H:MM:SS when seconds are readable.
**6:02**
